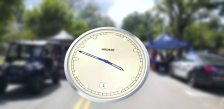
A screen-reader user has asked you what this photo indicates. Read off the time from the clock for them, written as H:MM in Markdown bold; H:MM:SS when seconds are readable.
**3:48**
